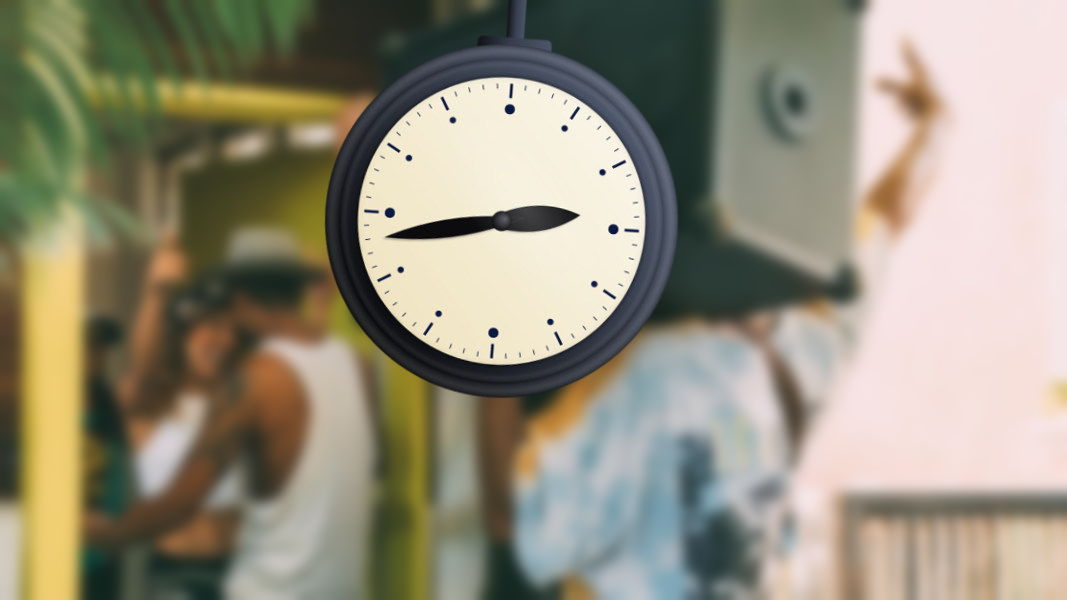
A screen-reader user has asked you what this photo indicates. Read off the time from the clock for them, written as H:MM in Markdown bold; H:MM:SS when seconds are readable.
**2:43**
